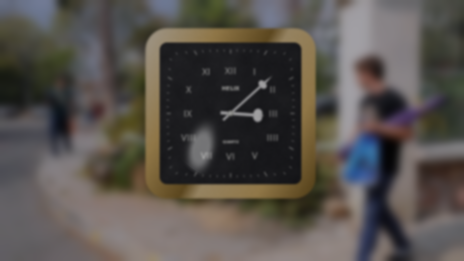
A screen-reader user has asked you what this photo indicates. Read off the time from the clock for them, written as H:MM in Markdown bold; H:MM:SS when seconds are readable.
**3:08**
